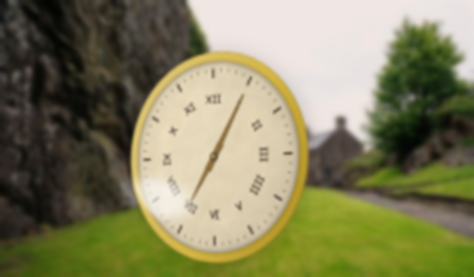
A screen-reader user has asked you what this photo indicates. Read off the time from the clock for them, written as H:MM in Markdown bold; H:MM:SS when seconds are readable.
**7:05**
